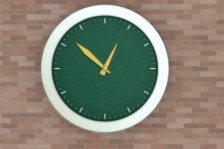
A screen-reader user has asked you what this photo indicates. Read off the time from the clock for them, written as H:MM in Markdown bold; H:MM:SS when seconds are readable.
**12:52**
